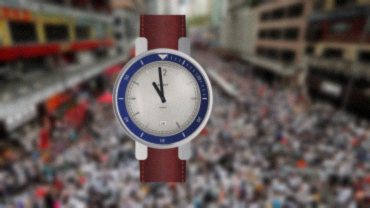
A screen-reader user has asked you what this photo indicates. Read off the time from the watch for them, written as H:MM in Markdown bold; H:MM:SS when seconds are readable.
**10:59**
